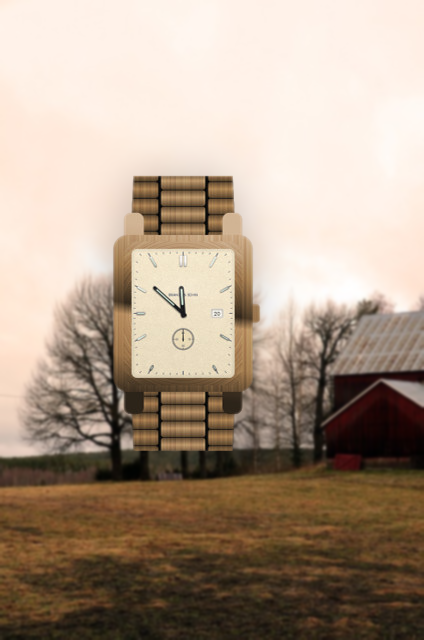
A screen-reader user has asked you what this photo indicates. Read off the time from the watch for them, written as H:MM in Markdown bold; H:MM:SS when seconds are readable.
**11:52**
